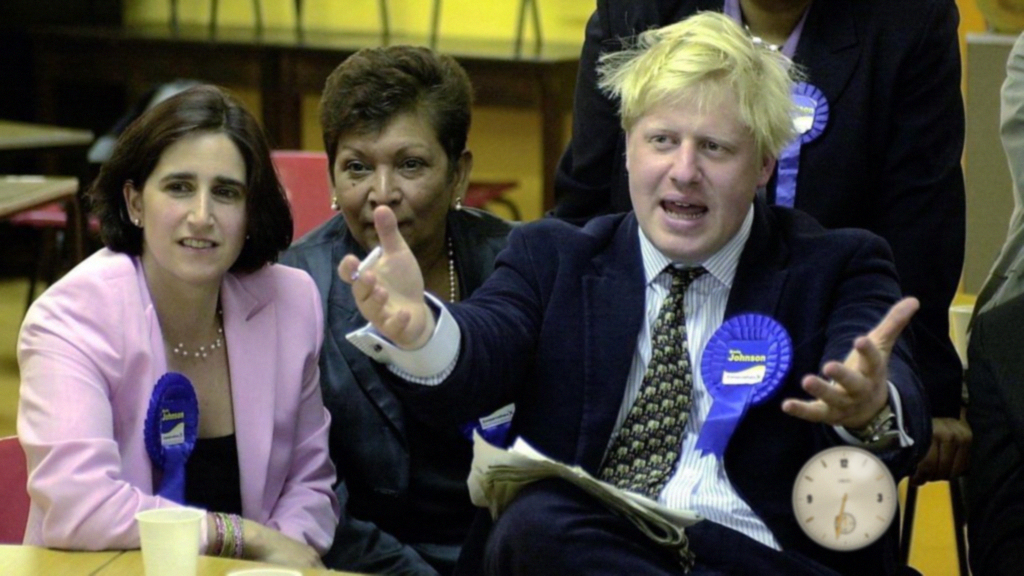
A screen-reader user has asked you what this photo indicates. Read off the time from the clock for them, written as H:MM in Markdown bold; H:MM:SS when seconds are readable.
**6:32**
